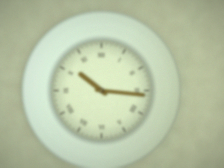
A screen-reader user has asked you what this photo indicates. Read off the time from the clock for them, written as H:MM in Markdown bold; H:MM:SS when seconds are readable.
**10:16**
